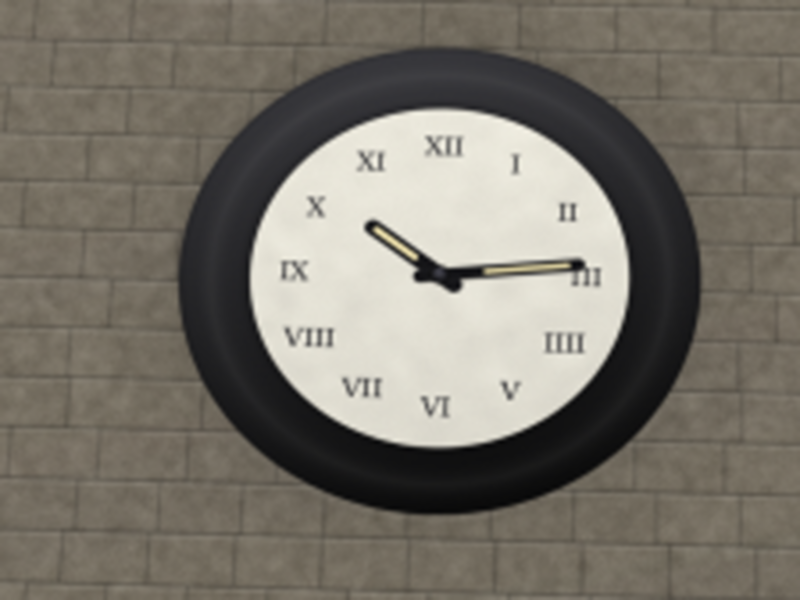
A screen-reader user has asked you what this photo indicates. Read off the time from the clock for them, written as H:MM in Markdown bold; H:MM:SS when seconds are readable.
**10:14**
